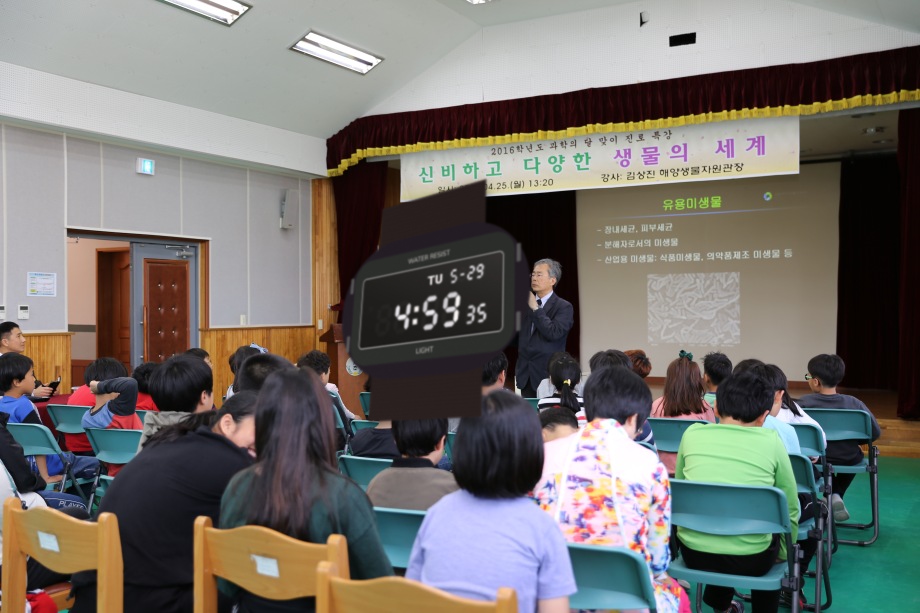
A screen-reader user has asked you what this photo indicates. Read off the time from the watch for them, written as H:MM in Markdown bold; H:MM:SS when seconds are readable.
**4:59:35**
